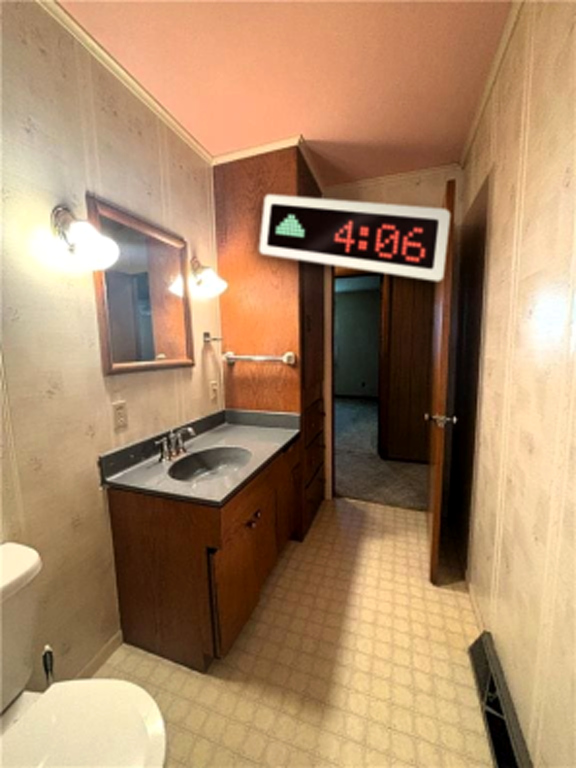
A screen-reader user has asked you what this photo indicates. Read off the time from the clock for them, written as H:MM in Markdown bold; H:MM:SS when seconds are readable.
**4:06**
